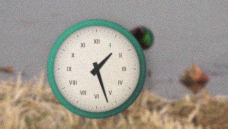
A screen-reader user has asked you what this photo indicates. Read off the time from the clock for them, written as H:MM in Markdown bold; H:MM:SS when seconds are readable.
**1:27**
